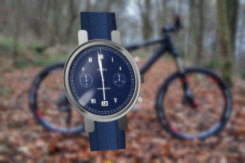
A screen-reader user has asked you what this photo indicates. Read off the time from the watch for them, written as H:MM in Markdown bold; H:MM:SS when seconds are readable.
**5:59**
